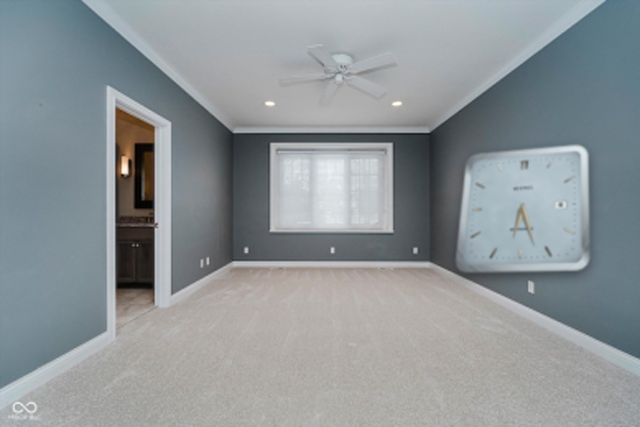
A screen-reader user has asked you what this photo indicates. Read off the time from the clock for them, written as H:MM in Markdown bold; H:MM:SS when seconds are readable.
**6:27**
